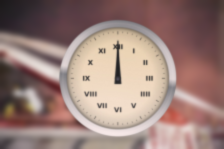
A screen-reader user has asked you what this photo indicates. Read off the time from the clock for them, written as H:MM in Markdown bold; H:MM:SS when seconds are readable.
**12:00**
